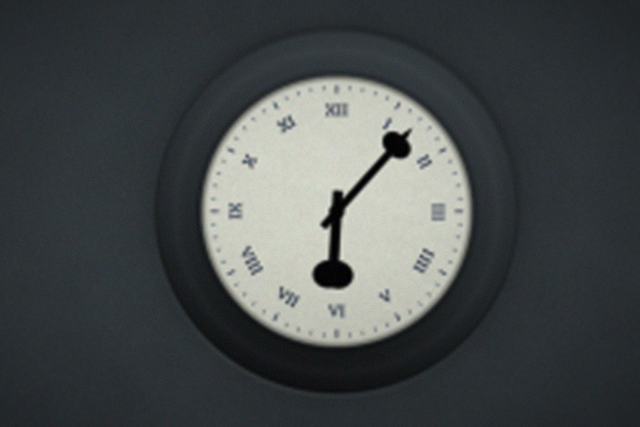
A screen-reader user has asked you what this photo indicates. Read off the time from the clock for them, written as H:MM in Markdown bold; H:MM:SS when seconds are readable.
**6:07**
